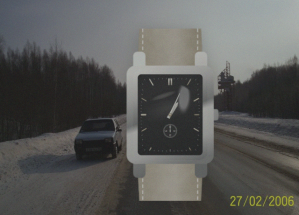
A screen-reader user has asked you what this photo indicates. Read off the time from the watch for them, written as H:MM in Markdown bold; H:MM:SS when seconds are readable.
**1:04**
